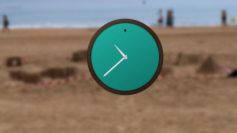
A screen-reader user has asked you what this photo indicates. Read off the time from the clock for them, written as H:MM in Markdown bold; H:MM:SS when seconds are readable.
**10:38**
